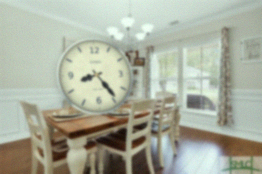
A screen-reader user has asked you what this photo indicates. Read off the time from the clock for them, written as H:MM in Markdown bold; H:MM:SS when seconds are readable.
**8:24**
